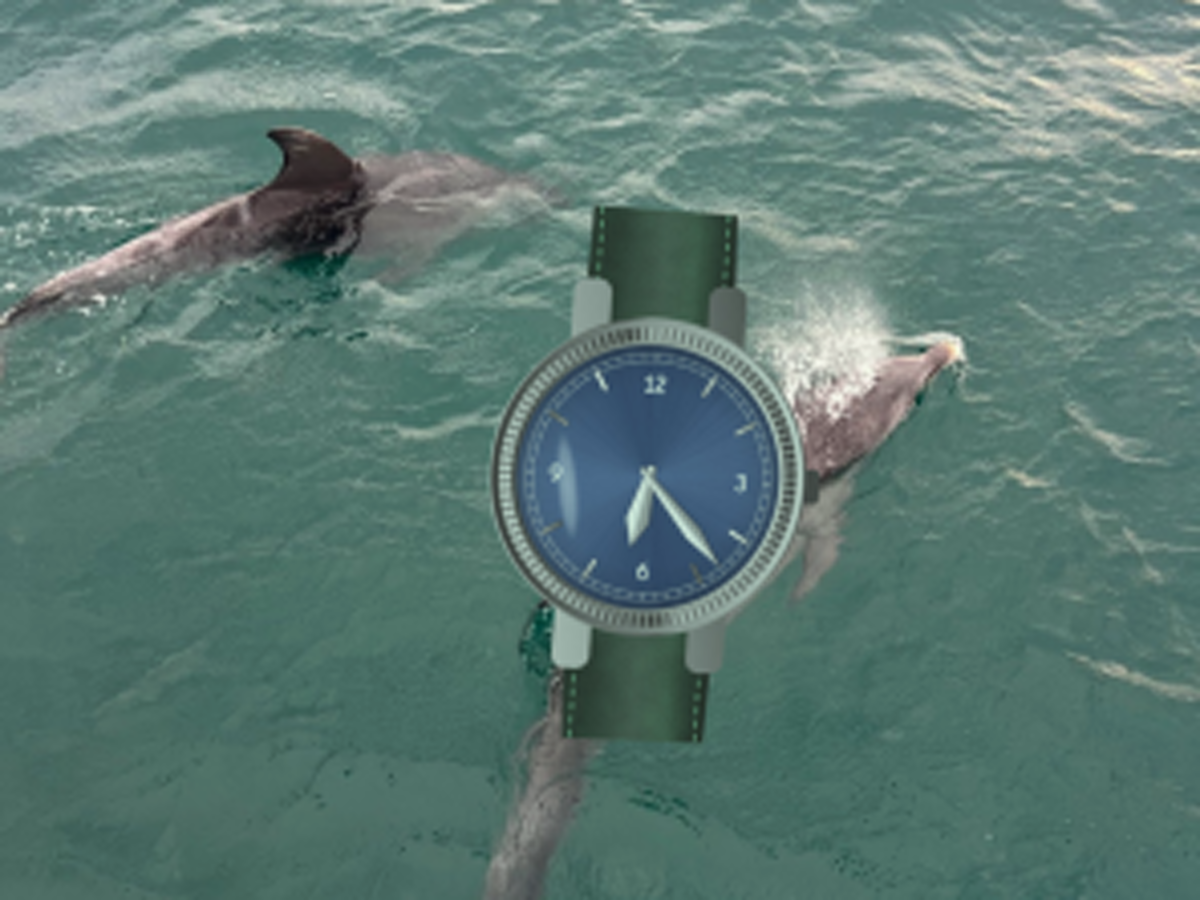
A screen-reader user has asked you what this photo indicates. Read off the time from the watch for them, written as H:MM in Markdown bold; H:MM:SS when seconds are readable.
**6:23**
